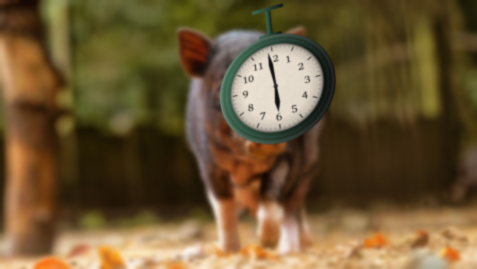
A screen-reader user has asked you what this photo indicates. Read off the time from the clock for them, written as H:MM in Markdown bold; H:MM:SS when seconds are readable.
**5:59**
